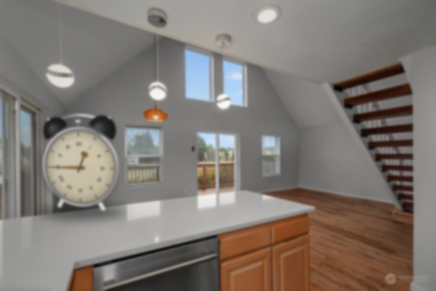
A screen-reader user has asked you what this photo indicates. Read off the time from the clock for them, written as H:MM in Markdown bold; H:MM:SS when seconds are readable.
**12:45**
